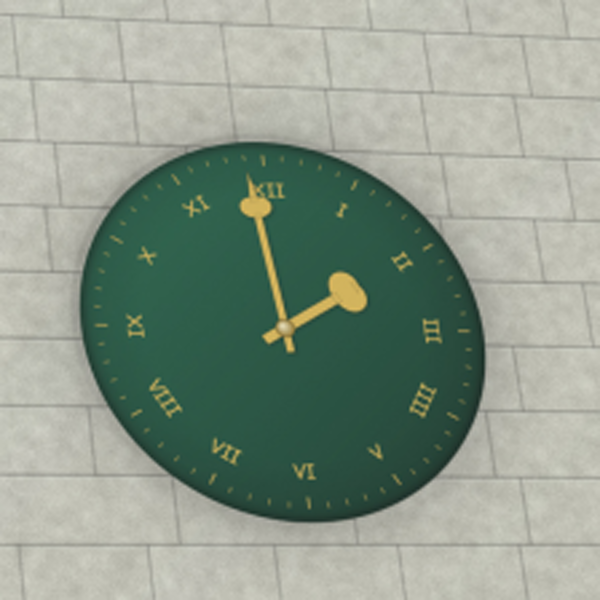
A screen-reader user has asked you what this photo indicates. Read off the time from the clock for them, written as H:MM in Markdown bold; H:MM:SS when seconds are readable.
**1:59**
